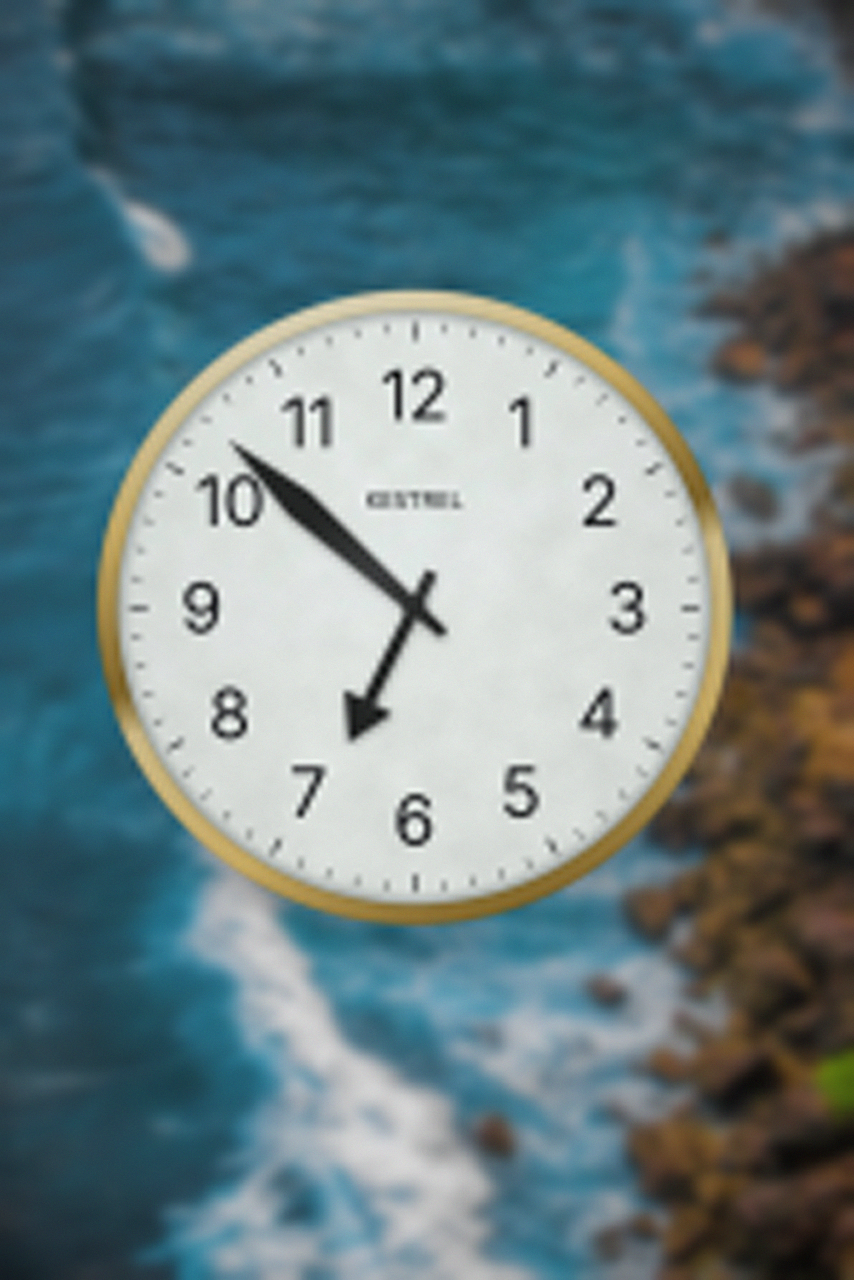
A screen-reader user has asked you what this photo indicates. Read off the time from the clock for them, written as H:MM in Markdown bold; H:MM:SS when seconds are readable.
**6:52**
